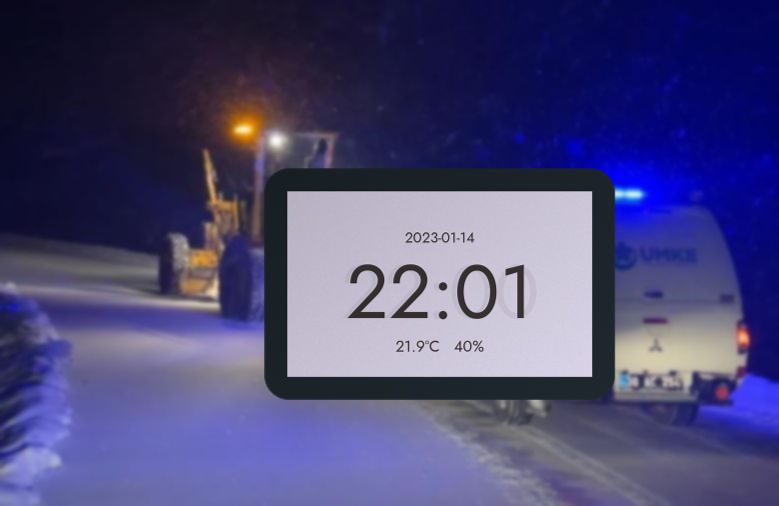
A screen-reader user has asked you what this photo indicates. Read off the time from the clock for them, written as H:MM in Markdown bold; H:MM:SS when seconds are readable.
**22:01**
